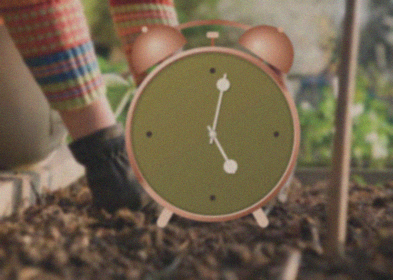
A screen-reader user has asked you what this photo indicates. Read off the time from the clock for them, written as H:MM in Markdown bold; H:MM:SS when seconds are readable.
**5:02**
